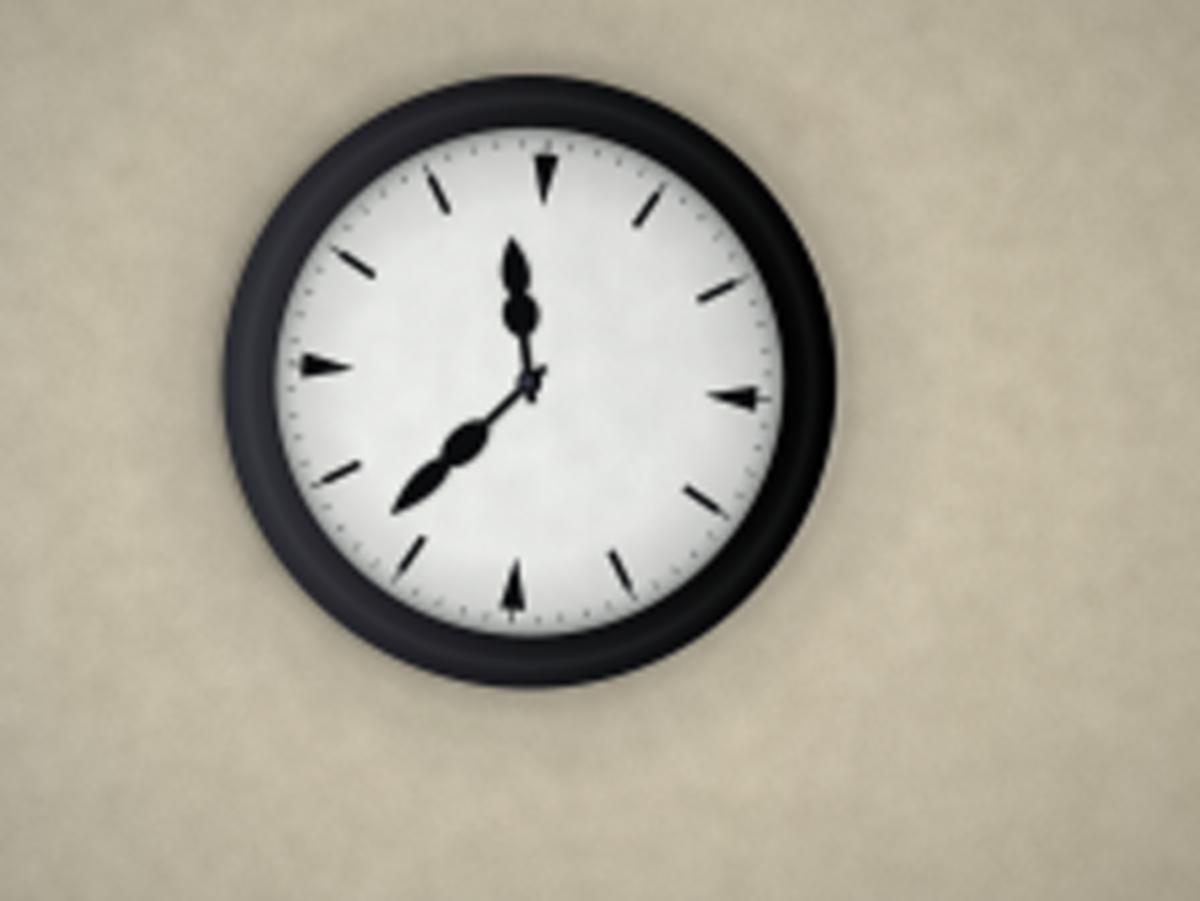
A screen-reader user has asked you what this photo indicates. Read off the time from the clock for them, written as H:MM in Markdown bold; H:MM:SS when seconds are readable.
**11:37**
